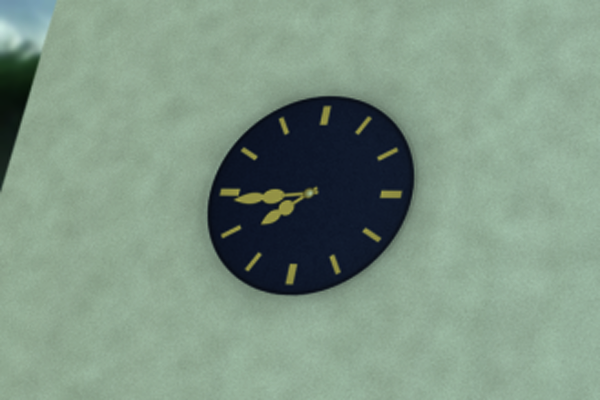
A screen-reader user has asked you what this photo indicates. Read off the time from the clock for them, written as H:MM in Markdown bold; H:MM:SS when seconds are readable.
**7:44**
